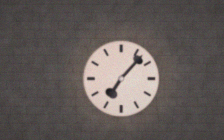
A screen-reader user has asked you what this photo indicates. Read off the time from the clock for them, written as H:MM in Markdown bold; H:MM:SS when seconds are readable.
**7:07**
